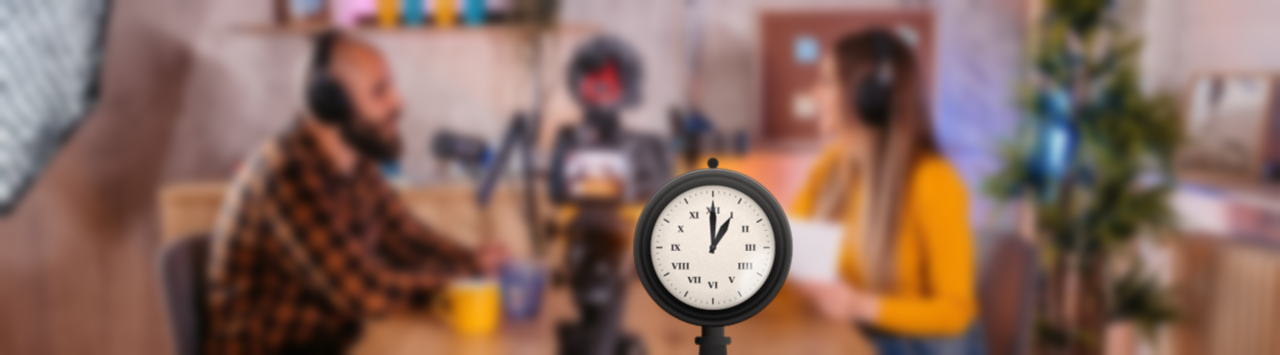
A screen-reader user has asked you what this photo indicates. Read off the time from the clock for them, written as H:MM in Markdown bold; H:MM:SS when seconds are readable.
**1:00**
